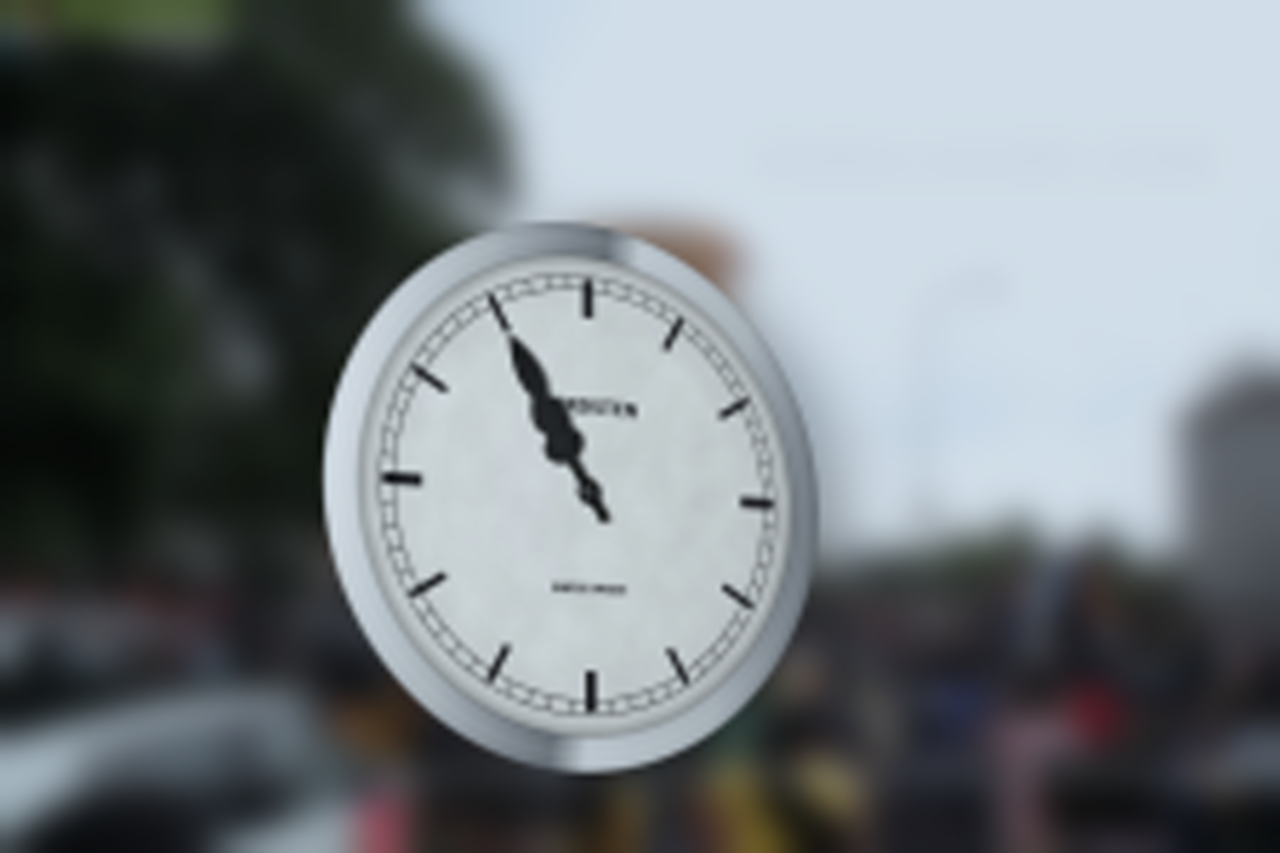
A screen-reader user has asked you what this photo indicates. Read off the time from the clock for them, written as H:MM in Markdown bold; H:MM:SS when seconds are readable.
**10:55**
